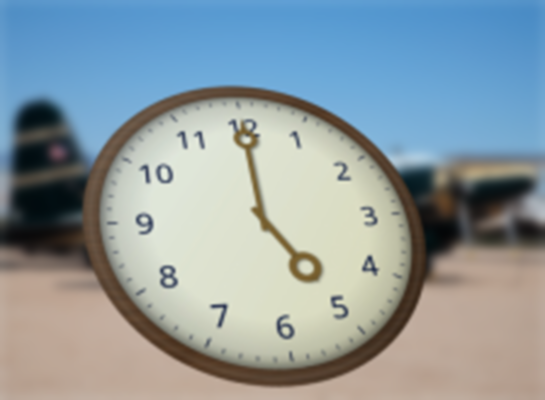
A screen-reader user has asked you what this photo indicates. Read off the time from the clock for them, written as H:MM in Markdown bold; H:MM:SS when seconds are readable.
**5:00**
